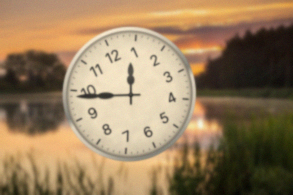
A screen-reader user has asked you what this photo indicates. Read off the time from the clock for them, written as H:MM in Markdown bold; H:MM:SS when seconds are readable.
**12:49**
